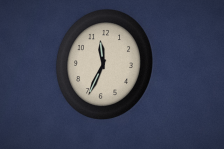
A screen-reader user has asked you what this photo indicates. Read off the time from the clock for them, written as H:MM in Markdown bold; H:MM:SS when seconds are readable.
**11:34**
